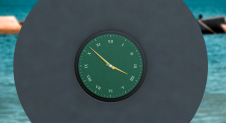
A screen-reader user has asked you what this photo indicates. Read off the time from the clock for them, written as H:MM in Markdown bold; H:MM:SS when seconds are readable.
**3:52**
